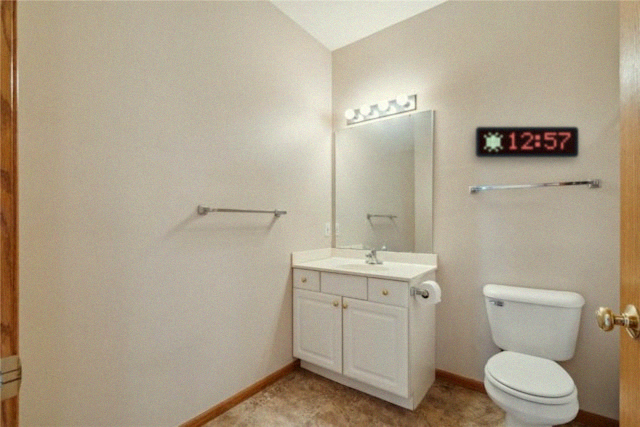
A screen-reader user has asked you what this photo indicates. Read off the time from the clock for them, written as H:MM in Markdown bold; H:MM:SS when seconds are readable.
**12:57**
